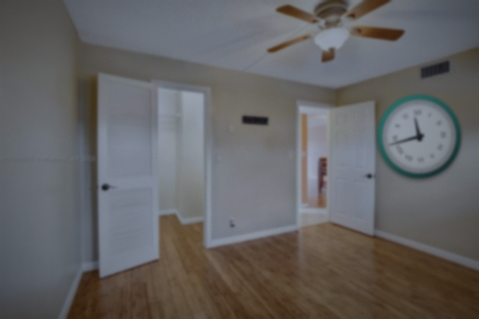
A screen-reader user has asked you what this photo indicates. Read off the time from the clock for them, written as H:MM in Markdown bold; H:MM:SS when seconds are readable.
**11:43**
